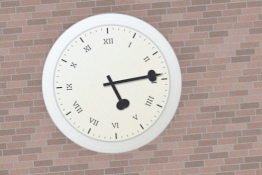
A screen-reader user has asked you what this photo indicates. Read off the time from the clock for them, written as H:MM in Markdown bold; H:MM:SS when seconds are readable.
**5:14**
